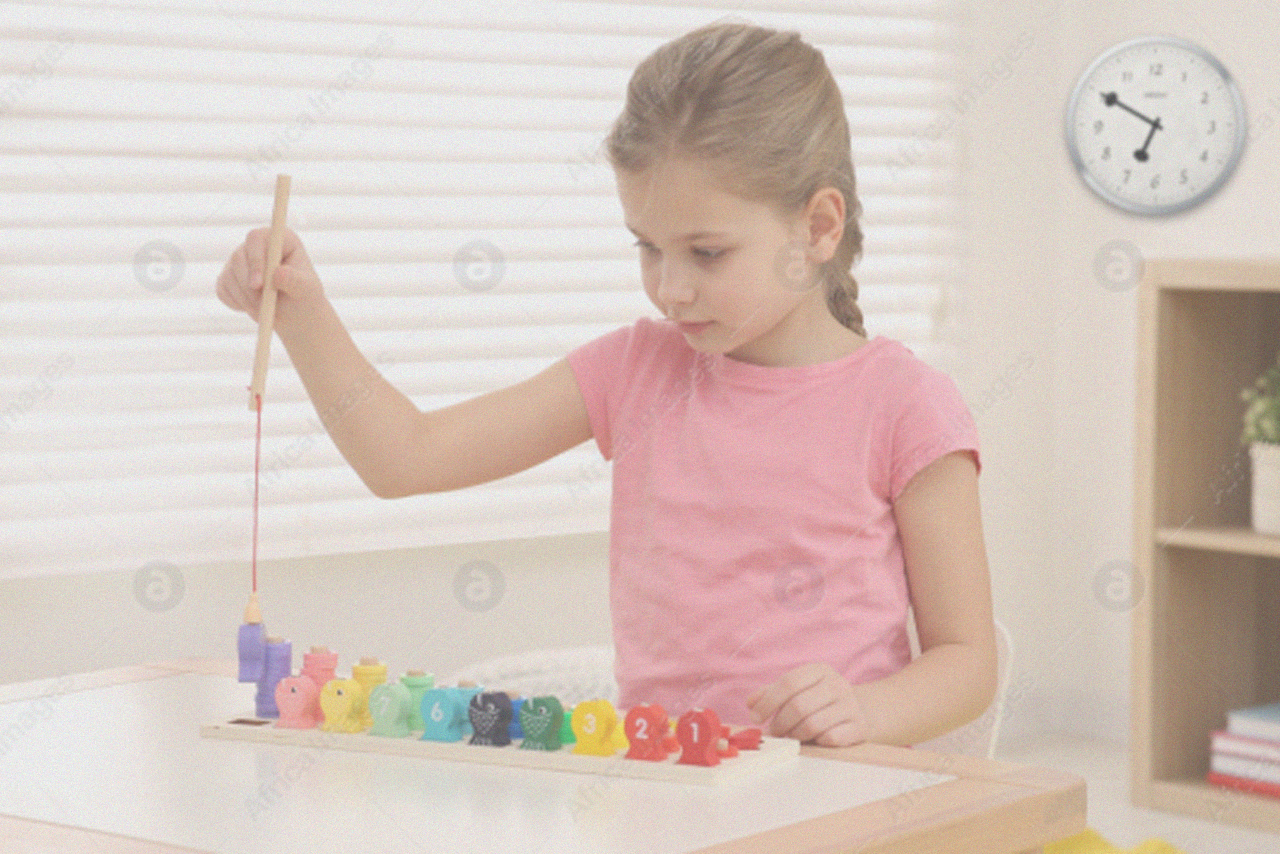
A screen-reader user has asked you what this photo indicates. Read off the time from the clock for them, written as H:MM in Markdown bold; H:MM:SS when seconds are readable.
**6:50**
